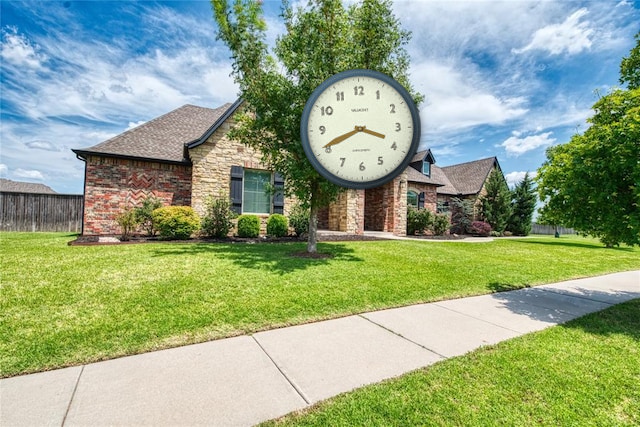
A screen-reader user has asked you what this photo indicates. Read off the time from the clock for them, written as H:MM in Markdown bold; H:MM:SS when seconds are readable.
**3:41**
